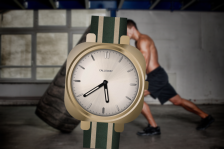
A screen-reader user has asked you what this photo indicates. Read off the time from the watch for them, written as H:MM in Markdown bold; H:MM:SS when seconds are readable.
**5:39**
